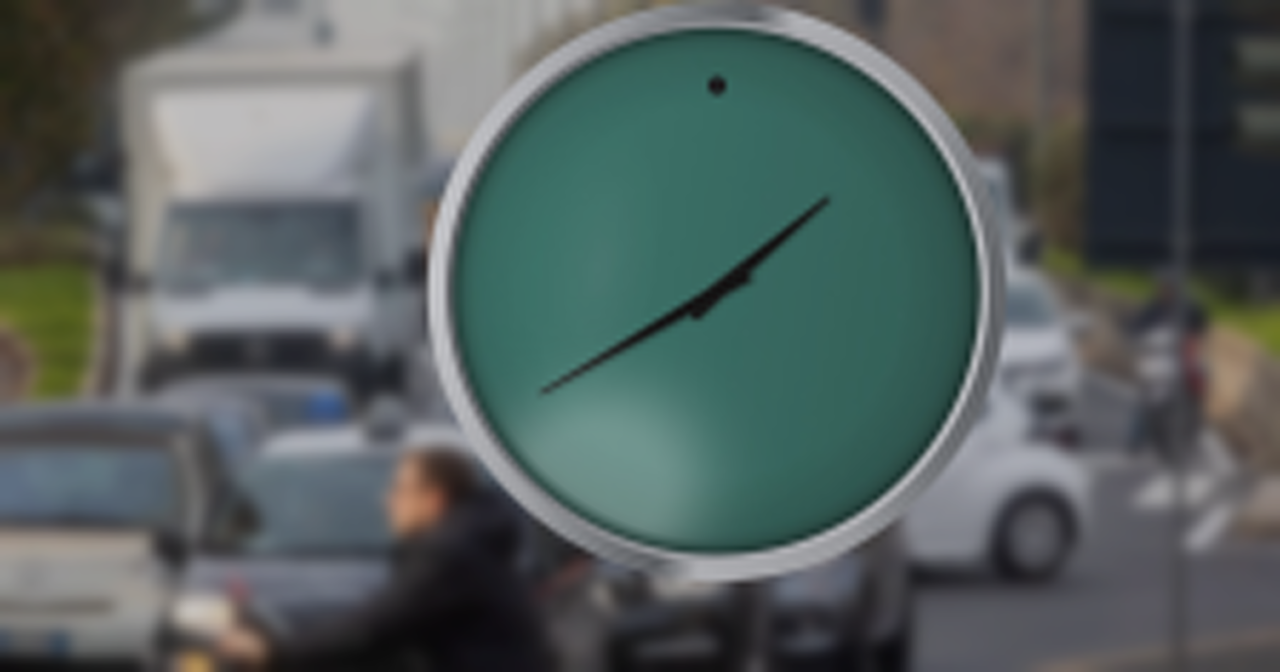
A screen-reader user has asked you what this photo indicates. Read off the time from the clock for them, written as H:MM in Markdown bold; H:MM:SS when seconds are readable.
**1:40**
